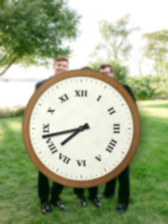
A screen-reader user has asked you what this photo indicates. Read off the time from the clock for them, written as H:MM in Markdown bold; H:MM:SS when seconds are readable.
**7:43**
